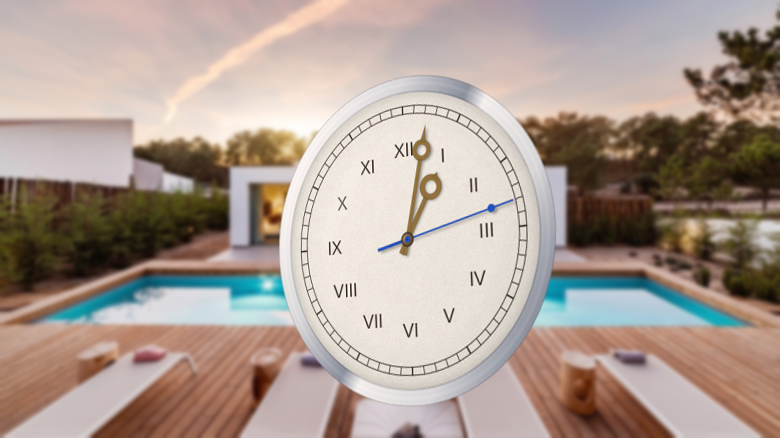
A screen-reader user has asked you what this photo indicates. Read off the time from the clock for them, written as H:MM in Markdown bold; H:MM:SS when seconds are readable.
**1:02:13**
